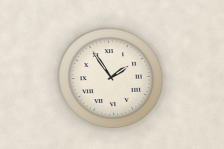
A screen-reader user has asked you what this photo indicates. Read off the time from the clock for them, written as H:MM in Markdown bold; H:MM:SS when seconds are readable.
**1:55**
